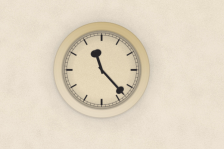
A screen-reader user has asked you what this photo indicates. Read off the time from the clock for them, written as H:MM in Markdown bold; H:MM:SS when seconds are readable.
**11:23**
